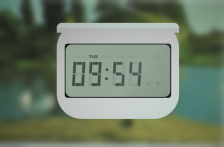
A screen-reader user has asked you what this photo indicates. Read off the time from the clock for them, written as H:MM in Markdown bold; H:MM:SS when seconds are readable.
**9:54**
